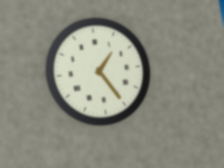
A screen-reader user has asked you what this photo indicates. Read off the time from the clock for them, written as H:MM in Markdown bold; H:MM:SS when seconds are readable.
**1:25**
